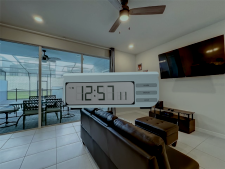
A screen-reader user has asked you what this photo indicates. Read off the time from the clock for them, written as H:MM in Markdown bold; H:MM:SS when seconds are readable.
**12:57:11**
